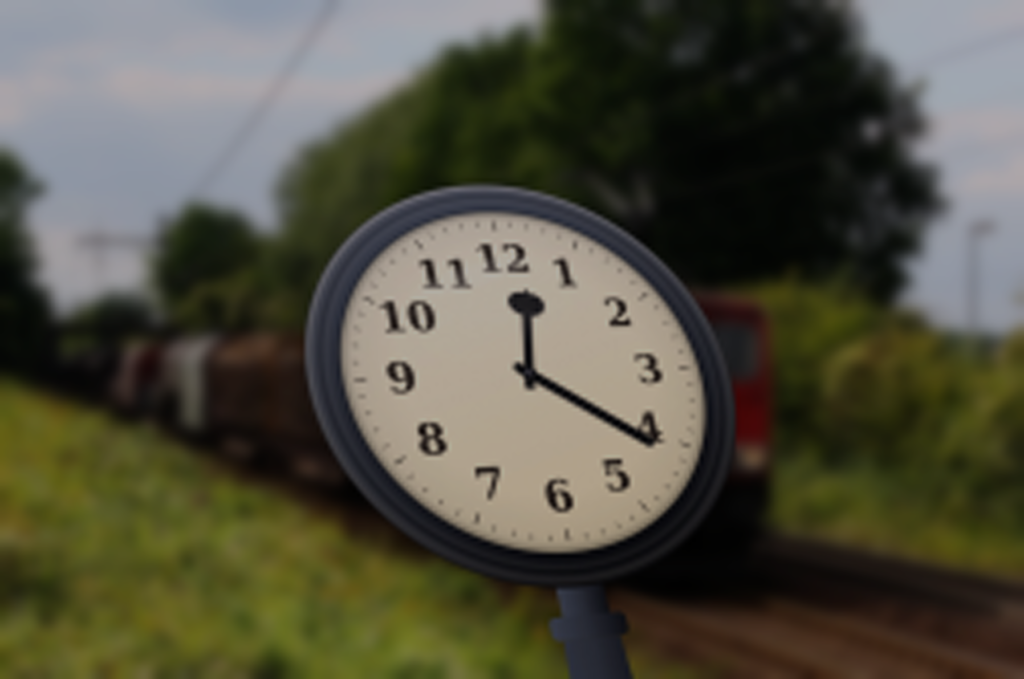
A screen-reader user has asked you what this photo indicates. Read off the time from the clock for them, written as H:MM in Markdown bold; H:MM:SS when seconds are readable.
**12:21**
